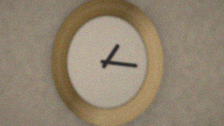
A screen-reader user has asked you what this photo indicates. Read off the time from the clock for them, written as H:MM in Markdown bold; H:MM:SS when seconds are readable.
**1:16**
